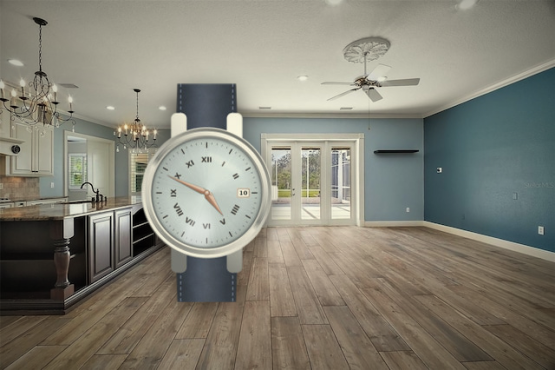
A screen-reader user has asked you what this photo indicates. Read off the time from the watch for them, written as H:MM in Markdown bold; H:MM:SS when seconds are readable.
**4:49**
